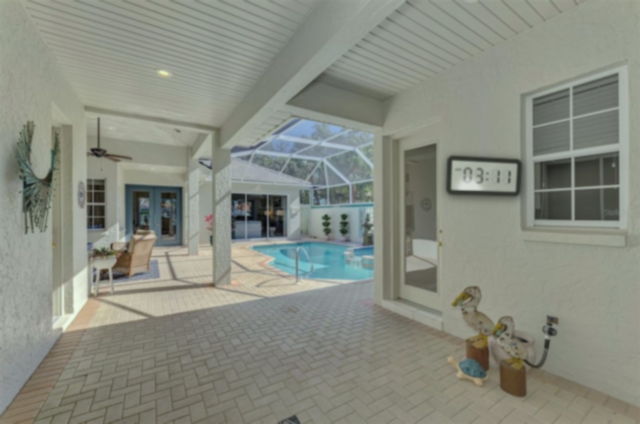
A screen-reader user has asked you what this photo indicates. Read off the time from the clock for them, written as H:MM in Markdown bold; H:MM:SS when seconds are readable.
**3:11**
